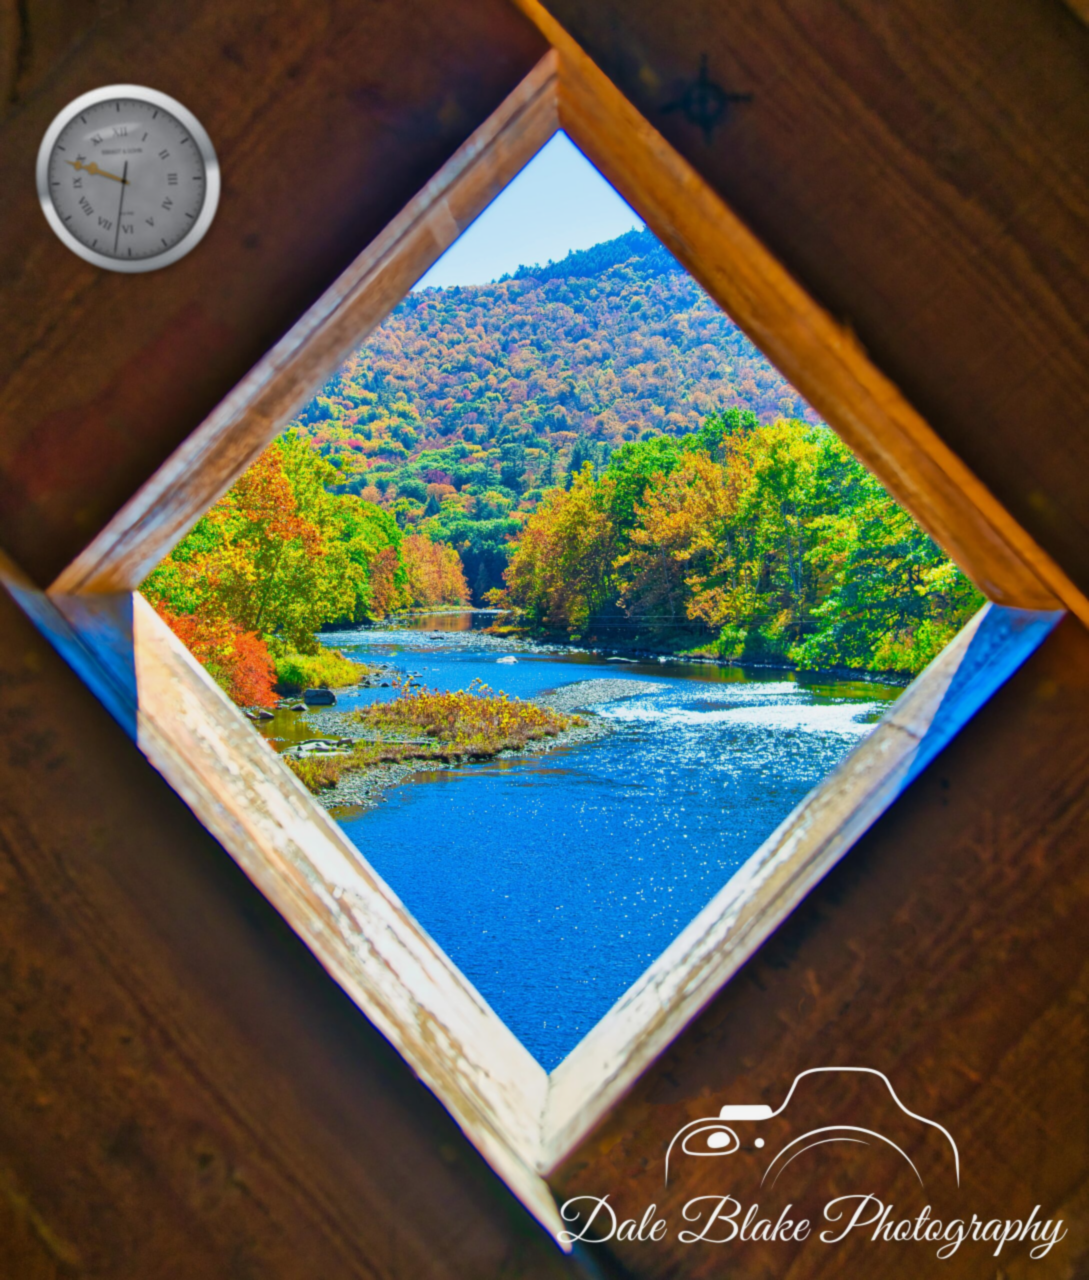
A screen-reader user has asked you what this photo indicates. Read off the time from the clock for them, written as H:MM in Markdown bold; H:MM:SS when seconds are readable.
**9:48:32**
